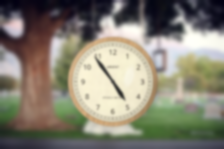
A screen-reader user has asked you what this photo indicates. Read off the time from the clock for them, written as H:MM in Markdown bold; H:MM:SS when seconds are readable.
**4:54**
